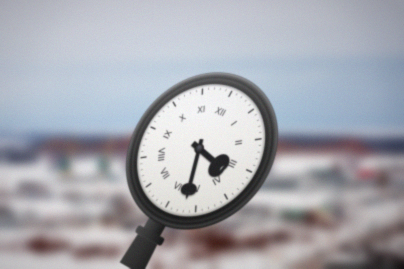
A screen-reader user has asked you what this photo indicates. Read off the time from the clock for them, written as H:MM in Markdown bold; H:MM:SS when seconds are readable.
**3:27**
